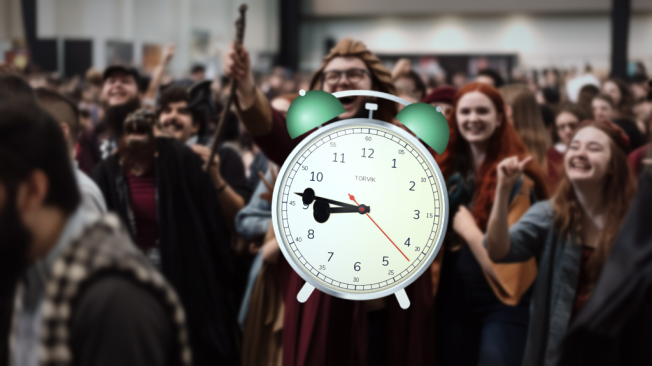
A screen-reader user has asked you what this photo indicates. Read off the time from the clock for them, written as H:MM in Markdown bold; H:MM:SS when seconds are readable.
**8:46:22**
